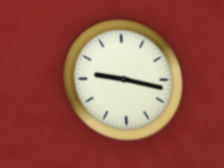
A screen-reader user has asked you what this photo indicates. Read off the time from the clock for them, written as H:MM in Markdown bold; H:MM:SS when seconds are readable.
**9:17**
